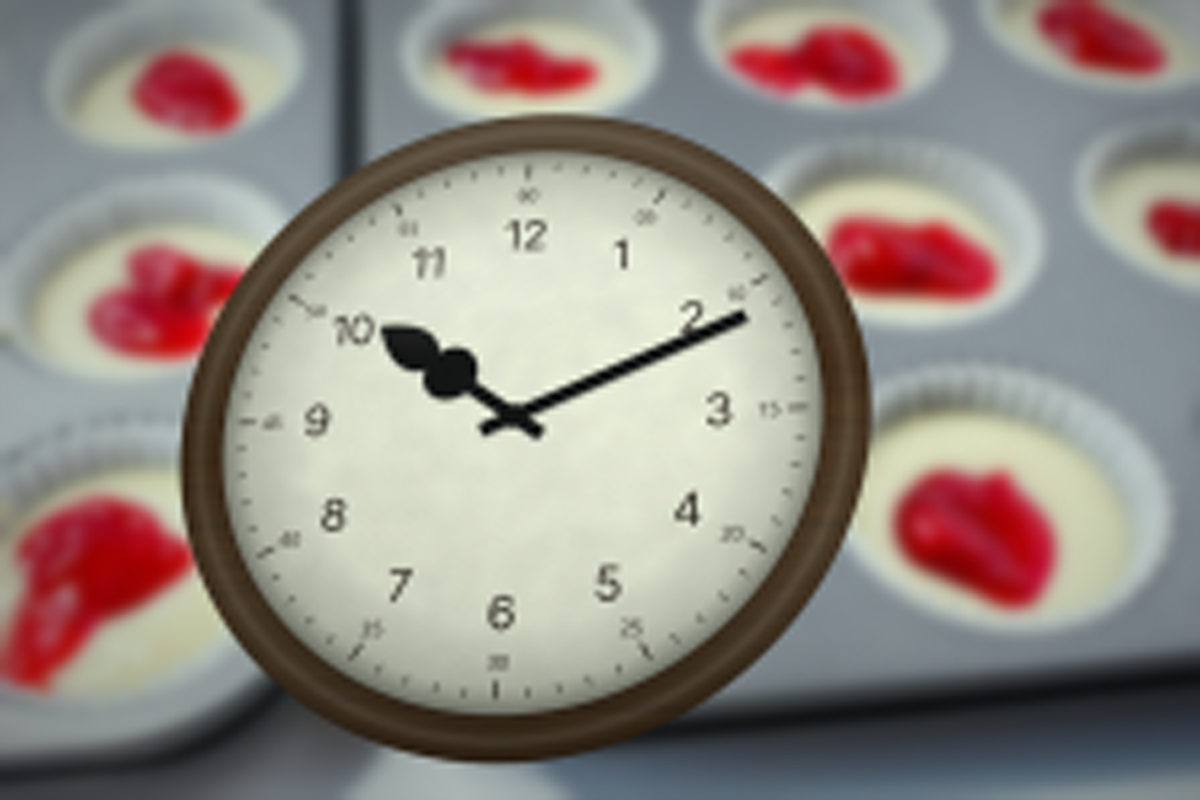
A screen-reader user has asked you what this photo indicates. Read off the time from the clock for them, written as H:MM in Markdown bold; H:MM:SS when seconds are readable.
**10:11**
